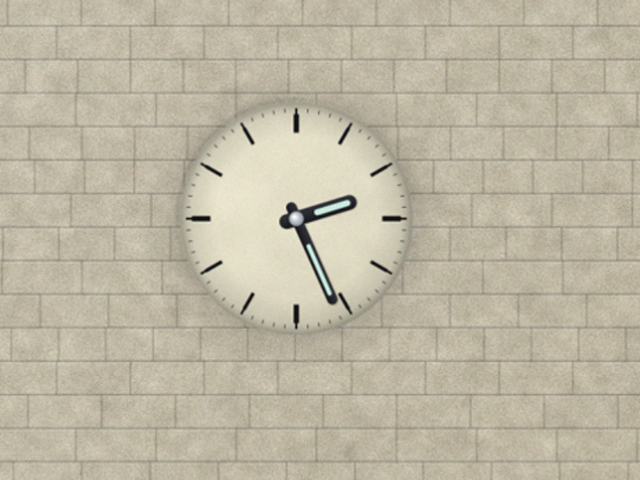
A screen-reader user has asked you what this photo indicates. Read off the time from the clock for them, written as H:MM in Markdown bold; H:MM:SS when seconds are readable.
**2:26**
